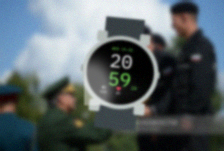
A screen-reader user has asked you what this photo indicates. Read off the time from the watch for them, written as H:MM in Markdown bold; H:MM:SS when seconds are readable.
**20:59**
